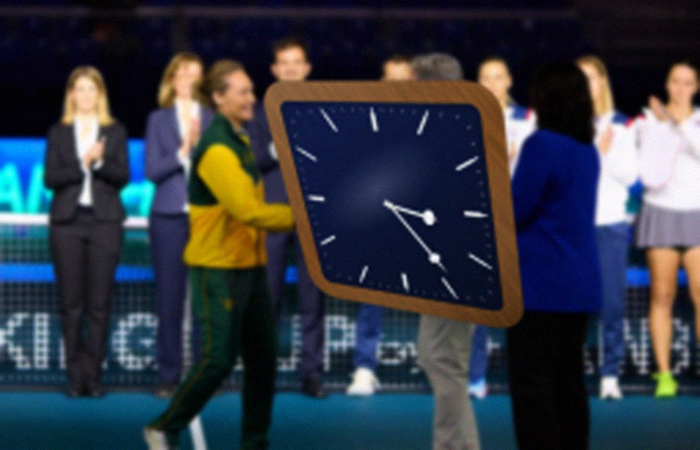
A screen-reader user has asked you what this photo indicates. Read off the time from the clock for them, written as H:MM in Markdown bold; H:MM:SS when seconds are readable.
**3:24**
